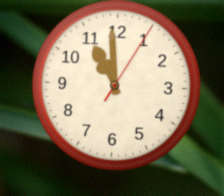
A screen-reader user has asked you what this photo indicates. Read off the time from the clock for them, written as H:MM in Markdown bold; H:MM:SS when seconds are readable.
**10:59:05**
